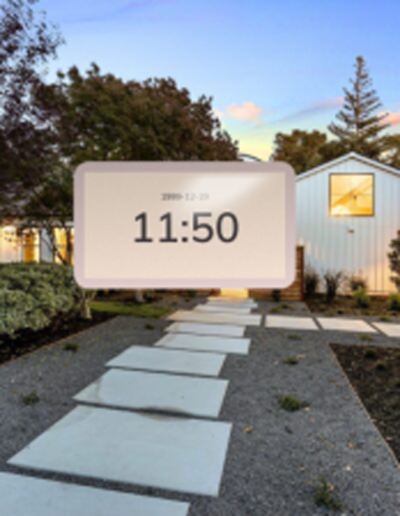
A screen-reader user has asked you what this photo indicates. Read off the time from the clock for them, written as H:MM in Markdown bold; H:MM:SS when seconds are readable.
**11:50**
